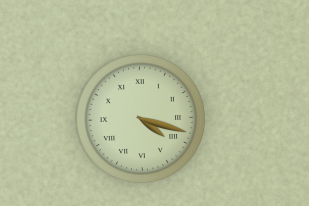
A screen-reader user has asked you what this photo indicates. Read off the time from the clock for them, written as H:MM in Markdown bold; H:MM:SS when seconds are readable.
**4:18**
